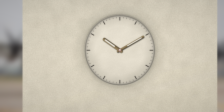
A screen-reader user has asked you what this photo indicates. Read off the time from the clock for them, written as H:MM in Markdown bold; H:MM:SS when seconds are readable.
**10:10**
